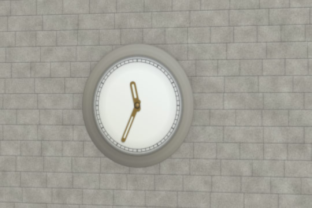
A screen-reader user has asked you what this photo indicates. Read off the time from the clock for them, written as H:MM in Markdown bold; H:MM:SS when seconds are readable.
**11:34**
